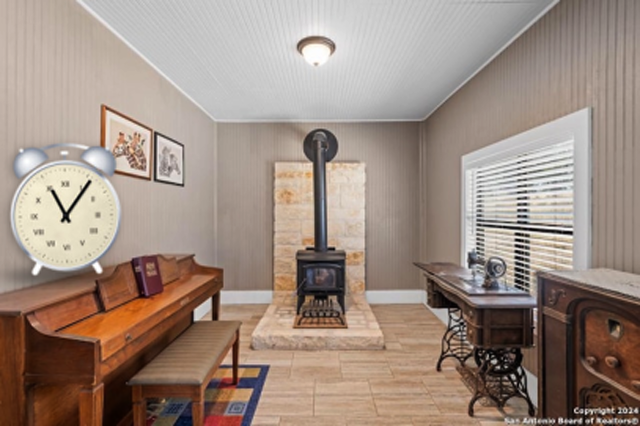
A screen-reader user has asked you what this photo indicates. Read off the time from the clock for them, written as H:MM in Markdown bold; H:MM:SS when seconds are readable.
**11:06**
